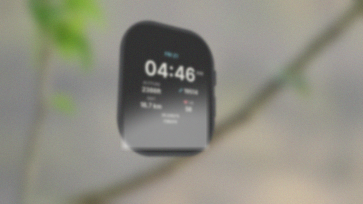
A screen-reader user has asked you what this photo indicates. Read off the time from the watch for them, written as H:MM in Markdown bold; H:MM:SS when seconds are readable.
**4:46**
